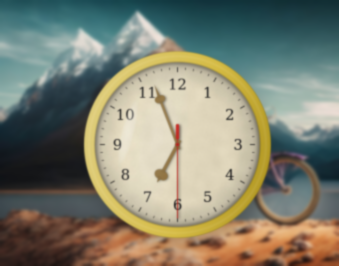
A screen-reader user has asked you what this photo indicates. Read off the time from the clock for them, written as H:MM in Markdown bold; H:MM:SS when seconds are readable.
**6:56:30**
